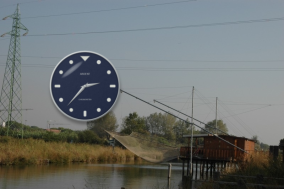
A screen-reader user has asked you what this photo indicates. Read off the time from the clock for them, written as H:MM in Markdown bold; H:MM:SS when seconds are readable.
**2:37**
